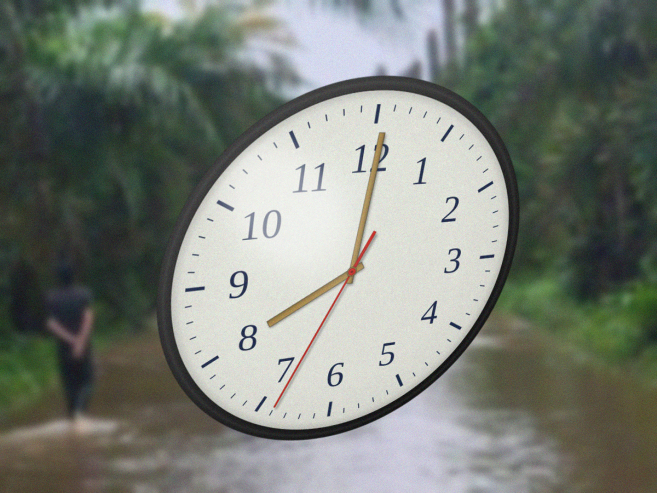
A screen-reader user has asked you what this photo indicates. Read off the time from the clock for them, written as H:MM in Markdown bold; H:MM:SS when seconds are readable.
**8:00:34**
